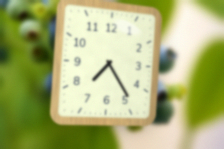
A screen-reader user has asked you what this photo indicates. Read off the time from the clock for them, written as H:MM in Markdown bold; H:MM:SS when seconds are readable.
**7:24**
